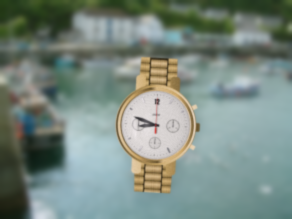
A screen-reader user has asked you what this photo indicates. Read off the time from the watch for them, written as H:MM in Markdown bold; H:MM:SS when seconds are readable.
**8:48**
